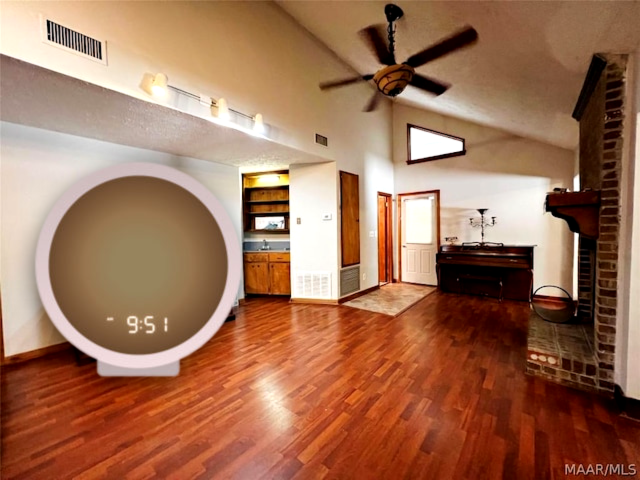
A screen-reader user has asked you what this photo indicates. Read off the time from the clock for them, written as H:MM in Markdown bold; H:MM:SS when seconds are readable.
**9:51**
